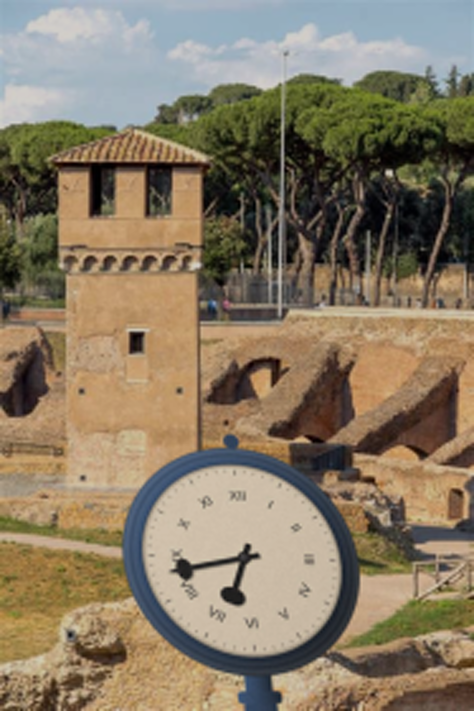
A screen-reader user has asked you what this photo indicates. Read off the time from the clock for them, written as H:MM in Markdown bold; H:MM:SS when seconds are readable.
**6:43**
